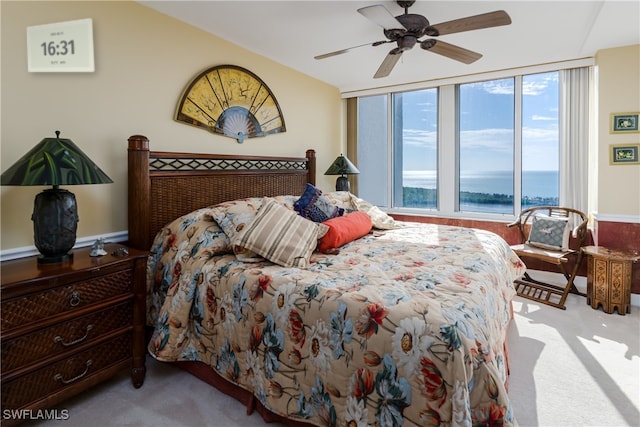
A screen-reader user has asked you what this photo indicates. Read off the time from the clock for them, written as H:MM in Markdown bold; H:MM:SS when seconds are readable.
**16:31**
